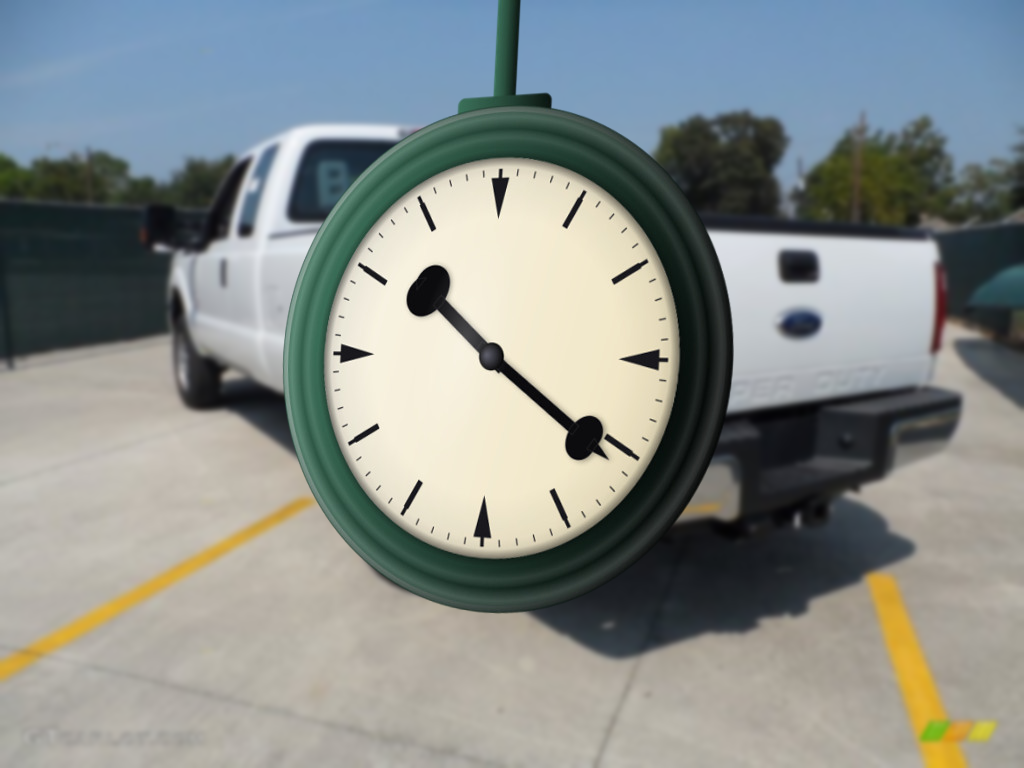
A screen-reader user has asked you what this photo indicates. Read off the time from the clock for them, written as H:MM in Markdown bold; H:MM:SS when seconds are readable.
**10:21**
